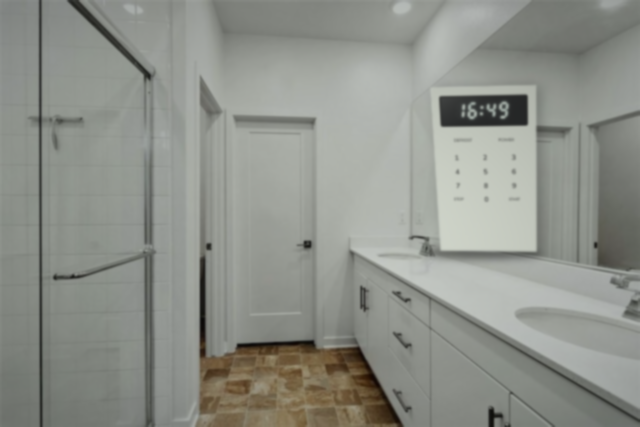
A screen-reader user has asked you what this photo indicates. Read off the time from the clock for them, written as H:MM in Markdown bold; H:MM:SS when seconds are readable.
**16:49**
